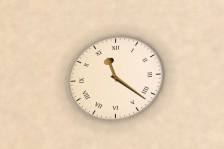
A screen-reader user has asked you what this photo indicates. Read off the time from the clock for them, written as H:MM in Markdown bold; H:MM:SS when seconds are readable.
**11:22**
